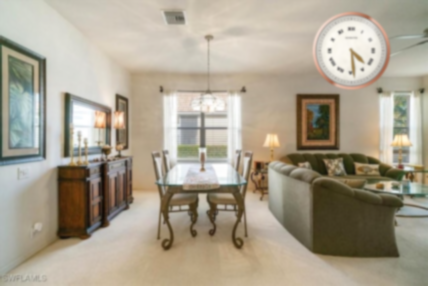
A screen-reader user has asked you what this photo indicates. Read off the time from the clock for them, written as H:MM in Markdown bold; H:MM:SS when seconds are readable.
**4:29**
